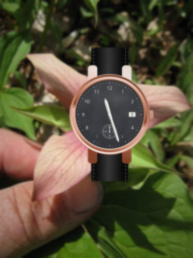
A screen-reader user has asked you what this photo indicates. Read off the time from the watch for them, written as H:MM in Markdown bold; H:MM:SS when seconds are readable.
**11:27**
